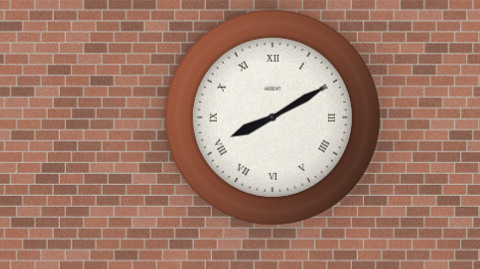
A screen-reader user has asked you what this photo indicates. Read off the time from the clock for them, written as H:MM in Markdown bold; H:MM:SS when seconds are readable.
**8:10**
